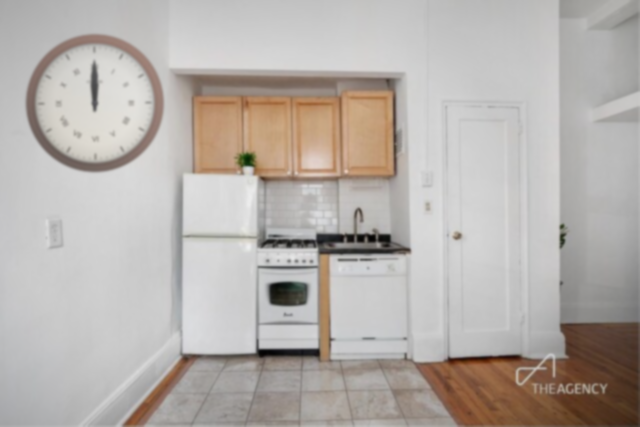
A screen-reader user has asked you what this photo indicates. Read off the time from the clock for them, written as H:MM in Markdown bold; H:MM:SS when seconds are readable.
**12:00**
